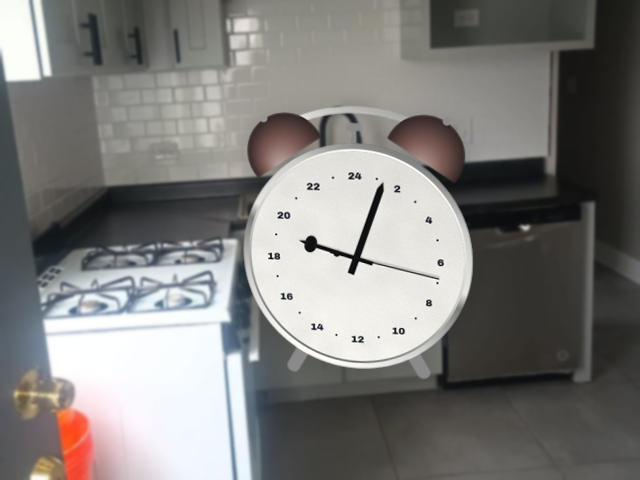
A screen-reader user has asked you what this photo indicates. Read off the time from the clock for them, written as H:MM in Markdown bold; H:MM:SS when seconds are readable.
**19:03:17**
